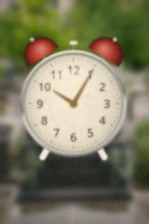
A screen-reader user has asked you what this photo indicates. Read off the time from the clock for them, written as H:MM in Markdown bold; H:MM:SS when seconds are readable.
**10:05**
